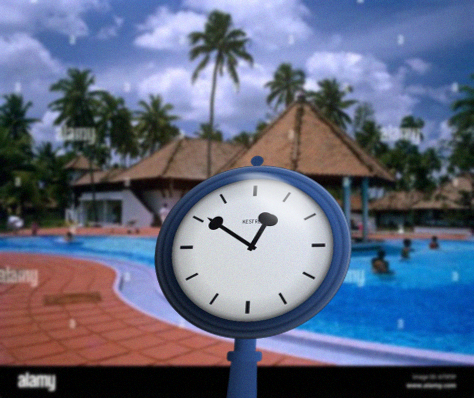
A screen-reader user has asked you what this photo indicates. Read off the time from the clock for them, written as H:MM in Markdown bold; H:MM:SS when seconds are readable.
**12:51**
